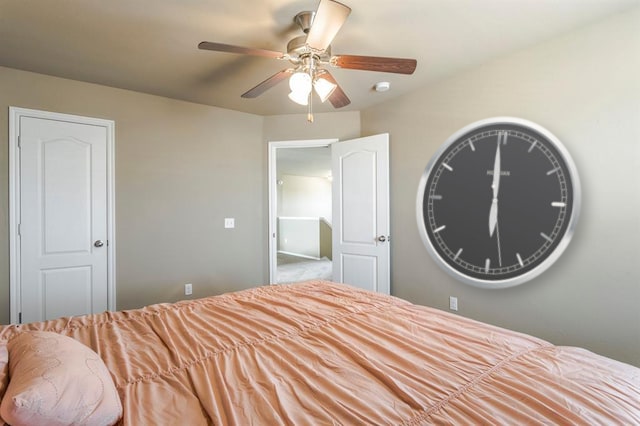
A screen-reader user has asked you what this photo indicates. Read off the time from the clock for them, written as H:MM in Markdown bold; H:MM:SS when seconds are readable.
**5:59:28**
